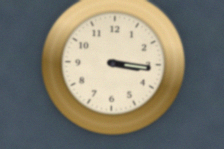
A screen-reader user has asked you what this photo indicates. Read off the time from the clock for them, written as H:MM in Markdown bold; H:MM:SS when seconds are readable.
**3:16**
